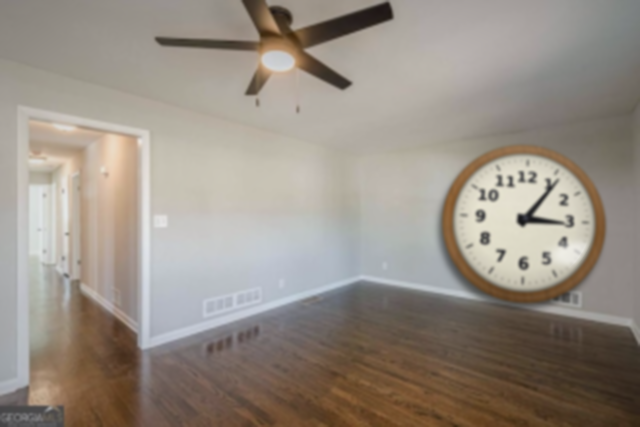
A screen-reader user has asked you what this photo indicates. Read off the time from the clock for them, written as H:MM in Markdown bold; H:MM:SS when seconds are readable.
**3:06**
